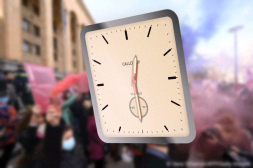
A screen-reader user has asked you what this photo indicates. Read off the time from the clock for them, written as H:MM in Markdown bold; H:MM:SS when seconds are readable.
**12:30**
